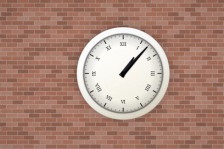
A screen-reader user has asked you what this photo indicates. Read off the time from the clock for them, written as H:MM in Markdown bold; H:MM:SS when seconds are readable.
**1:07**
